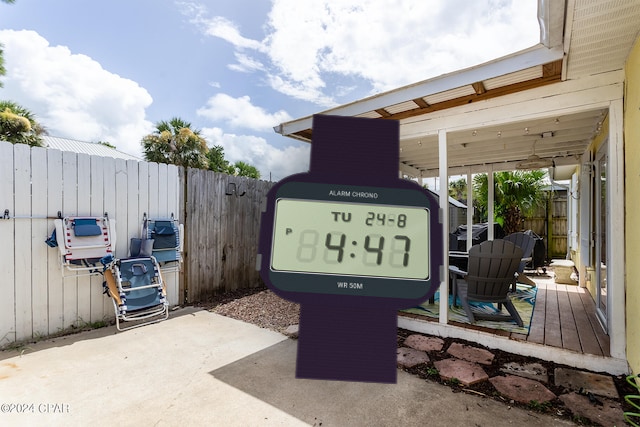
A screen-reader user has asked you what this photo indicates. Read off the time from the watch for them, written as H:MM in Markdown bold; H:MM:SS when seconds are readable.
**4:47**
